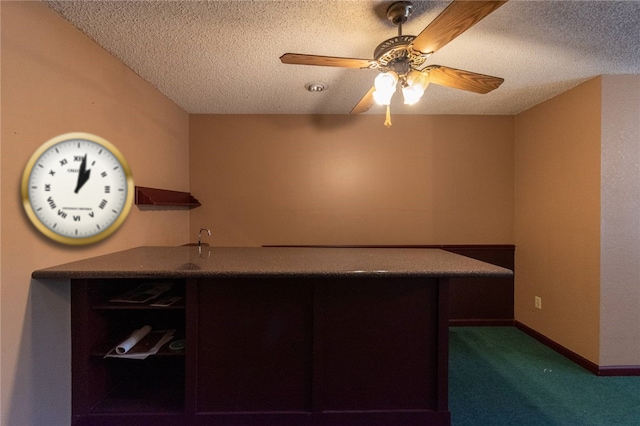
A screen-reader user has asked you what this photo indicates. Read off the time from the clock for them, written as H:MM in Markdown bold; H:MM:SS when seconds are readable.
**1:02**
